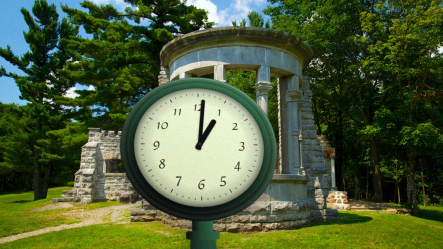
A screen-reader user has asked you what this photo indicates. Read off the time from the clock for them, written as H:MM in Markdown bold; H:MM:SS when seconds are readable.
**1:01**
